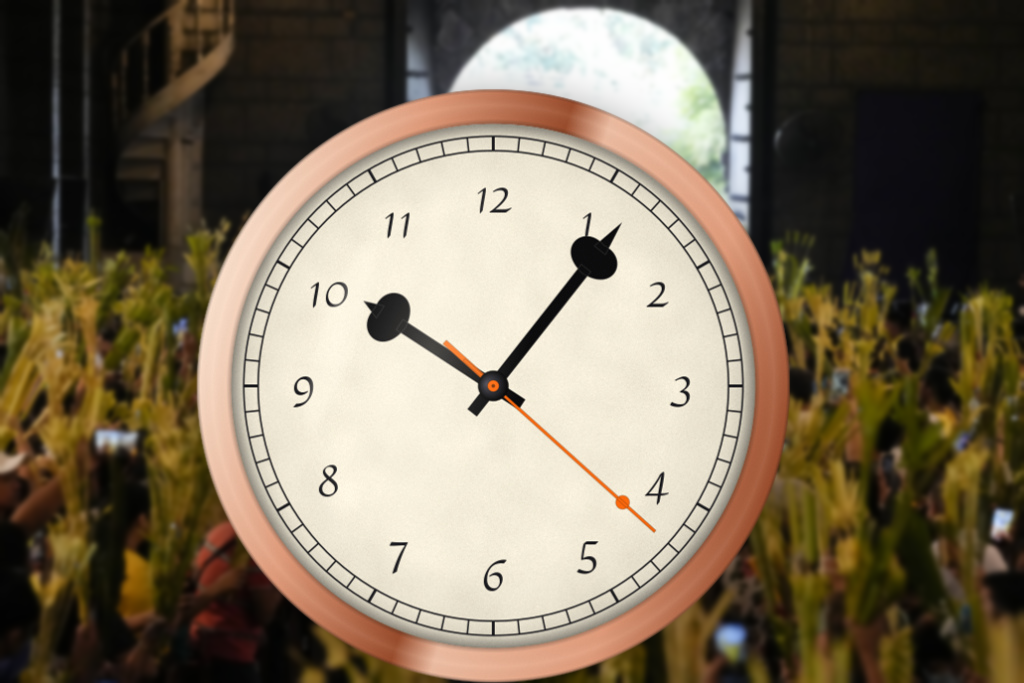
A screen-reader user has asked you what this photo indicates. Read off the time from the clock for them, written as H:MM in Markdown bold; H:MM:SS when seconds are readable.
**10:06:22**
